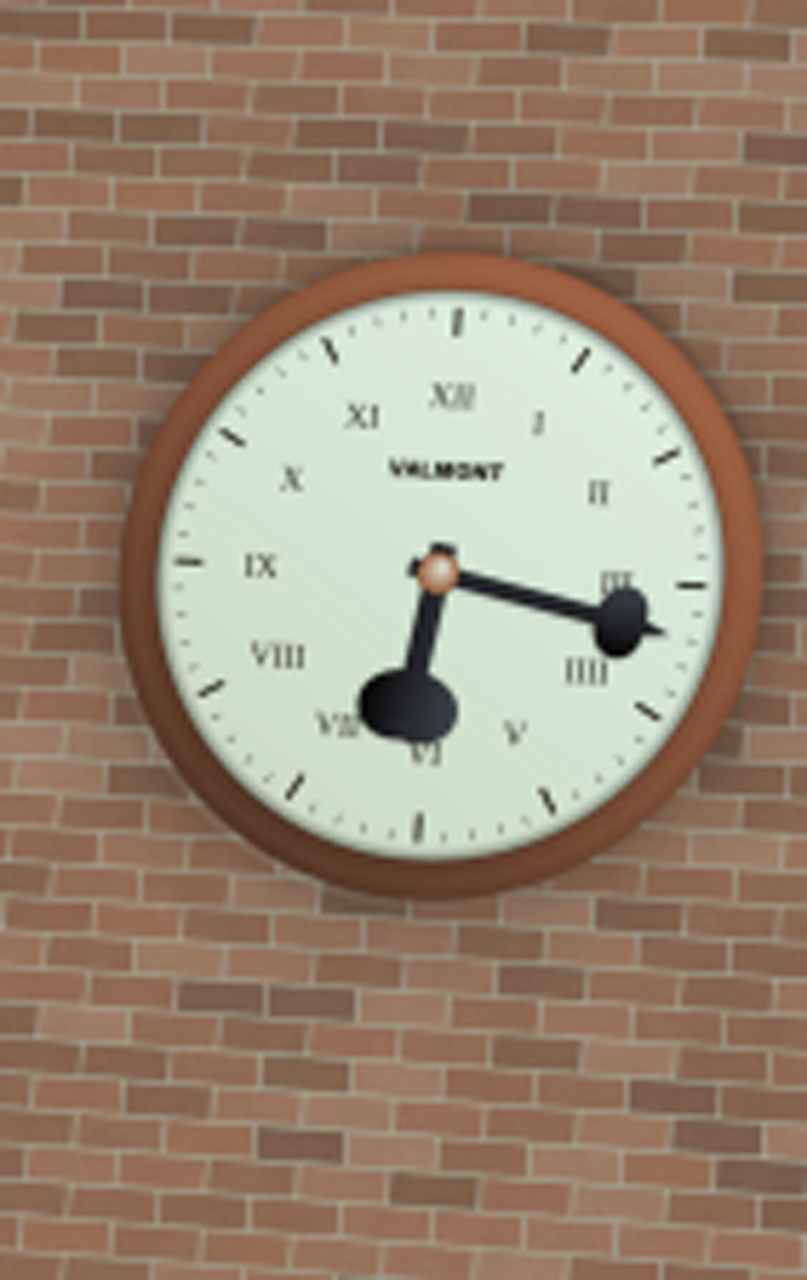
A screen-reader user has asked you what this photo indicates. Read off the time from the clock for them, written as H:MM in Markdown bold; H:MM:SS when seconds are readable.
**6:17**
